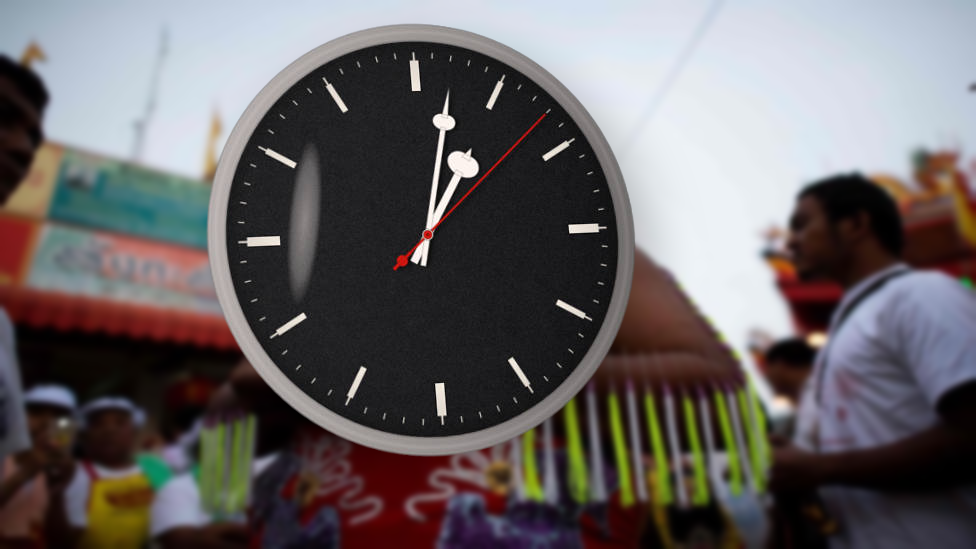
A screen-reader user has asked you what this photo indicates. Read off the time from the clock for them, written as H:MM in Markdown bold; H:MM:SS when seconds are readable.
**1:02:08**
